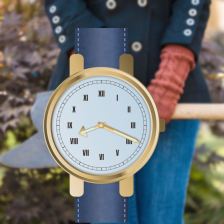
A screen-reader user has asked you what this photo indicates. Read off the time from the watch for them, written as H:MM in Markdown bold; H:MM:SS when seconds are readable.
**8:19**
